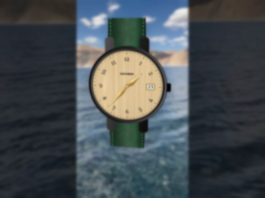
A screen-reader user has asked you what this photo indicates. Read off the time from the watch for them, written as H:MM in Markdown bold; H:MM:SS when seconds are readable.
**1:37**
